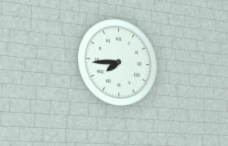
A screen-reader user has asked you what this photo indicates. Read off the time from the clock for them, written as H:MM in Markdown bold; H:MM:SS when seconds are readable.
**7:44**
